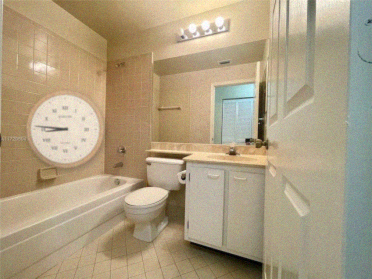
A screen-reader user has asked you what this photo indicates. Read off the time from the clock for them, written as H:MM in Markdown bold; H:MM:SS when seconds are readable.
**8:46**
